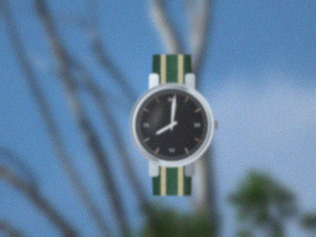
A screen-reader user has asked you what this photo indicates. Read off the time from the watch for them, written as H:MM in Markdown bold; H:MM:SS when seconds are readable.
**8:01**
